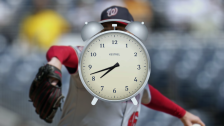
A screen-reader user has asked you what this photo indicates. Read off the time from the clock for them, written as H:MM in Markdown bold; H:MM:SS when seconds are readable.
**7:42**
